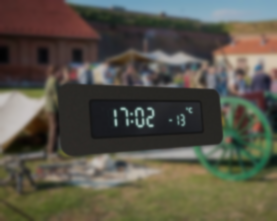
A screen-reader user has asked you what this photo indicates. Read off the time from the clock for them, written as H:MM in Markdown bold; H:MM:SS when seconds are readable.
**17:02**
